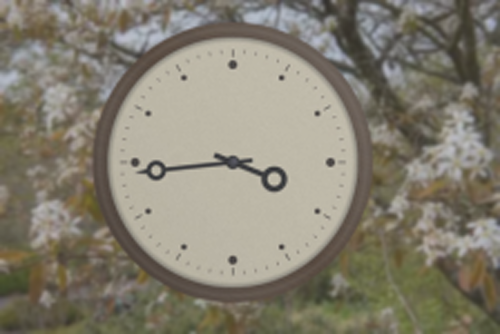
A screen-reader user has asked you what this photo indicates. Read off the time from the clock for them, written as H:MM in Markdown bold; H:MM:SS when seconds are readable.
**3:44**
